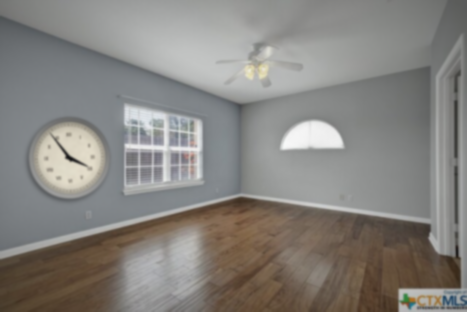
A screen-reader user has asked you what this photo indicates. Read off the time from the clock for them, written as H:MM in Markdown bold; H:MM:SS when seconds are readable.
**3:54**
